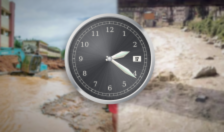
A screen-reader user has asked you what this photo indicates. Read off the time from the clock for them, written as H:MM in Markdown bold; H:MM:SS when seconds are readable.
**2:21**
